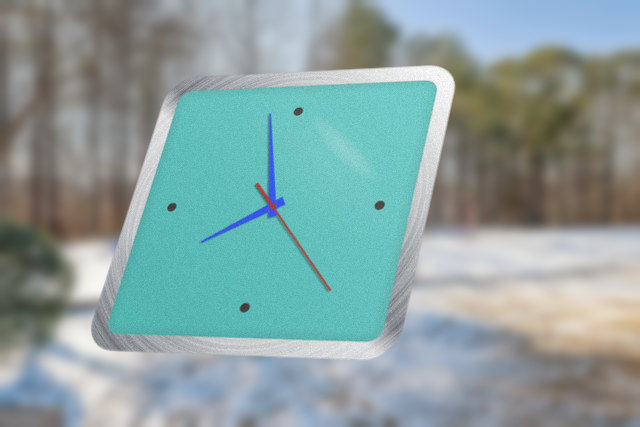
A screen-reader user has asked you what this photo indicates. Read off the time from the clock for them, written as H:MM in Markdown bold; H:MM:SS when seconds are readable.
**7:57:23**
